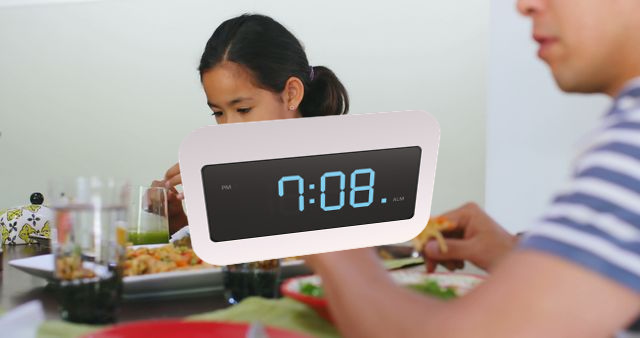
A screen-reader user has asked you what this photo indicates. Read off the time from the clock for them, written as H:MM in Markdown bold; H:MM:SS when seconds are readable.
**7:08**
